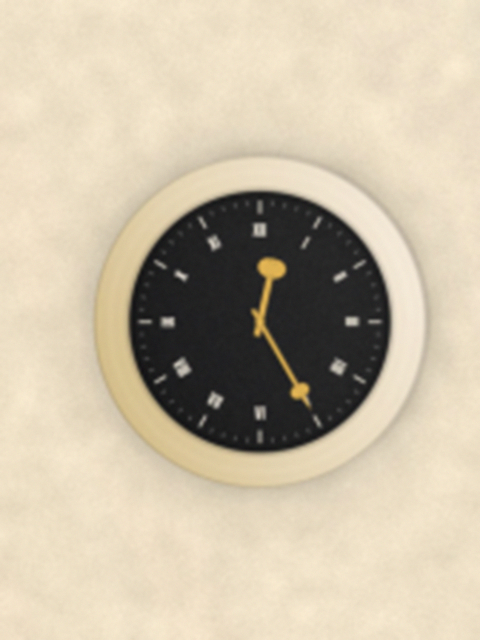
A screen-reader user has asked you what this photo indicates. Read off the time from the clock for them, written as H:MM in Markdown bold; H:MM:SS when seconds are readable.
**12:25**
